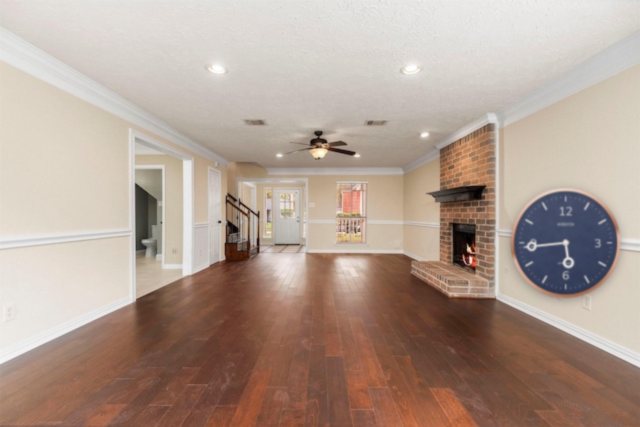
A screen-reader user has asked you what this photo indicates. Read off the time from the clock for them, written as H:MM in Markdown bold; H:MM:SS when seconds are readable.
**5:44**
